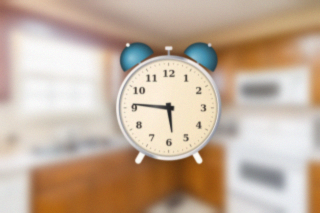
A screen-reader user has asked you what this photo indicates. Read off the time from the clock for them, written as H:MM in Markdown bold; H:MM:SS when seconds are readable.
**5:46**
